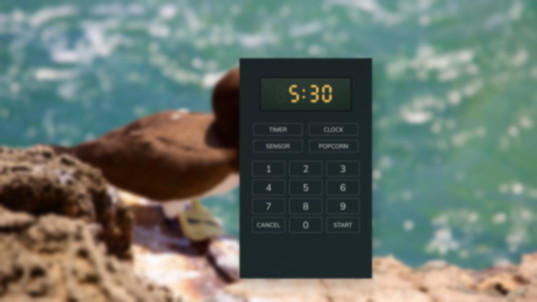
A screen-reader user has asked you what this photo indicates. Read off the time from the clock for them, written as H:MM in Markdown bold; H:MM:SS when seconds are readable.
**5:30**
